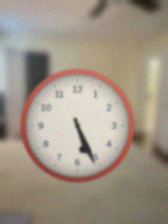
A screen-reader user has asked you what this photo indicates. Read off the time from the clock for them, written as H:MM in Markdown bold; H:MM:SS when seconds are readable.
**5:26**
